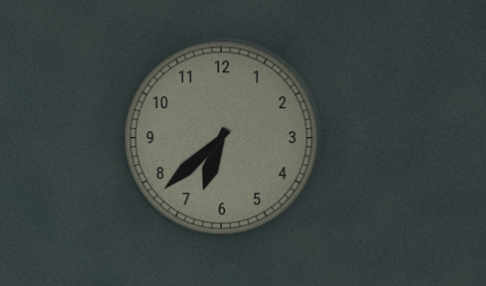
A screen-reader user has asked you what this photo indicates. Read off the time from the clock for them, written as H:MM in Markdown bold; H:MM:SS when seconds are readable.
**6:38**
